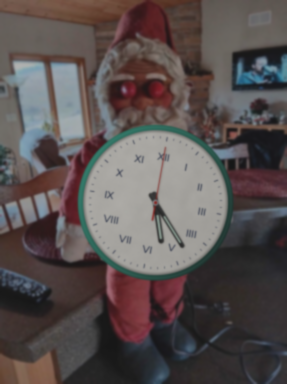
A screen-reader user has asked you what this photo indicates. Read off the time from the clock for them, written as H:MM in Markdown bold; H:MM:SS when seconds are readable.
**5:23:00**
